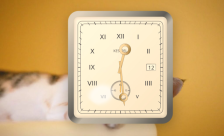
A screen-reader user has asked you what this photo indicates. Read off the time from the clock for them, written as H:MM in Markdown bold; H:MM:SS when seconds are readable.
**12:29**
